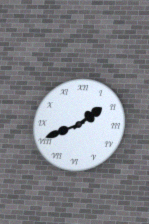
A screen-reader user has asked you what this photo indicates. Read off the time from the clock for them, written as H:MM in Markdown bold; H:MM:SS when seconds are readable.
**1:41**
